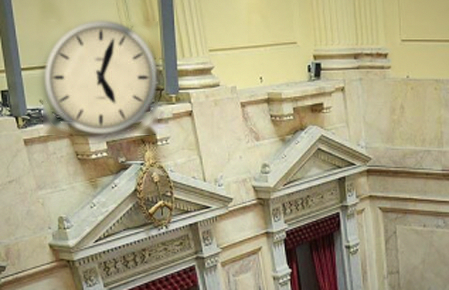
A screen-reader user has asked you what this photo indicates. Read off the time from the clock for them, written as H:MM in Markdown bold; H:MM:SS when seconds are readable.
**5:03**
